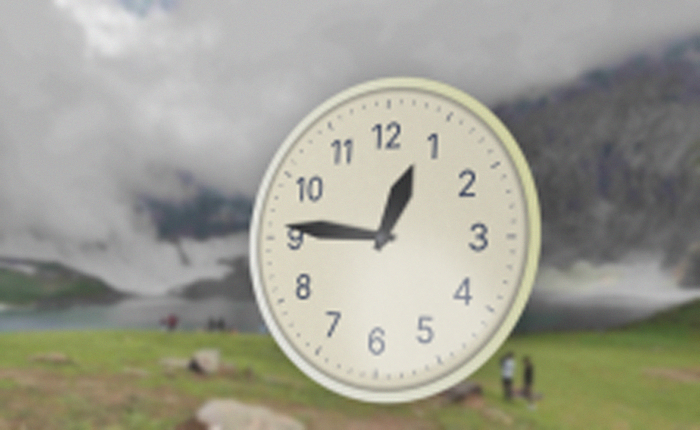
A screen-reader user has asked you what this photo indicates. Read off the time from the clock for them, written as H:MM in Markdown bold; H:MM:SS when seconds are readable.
**12:46**
